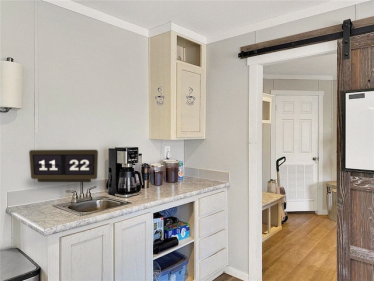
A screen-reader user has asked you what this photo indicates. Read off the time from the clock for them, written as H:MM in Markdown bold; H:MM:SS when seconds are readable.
**11:22**
